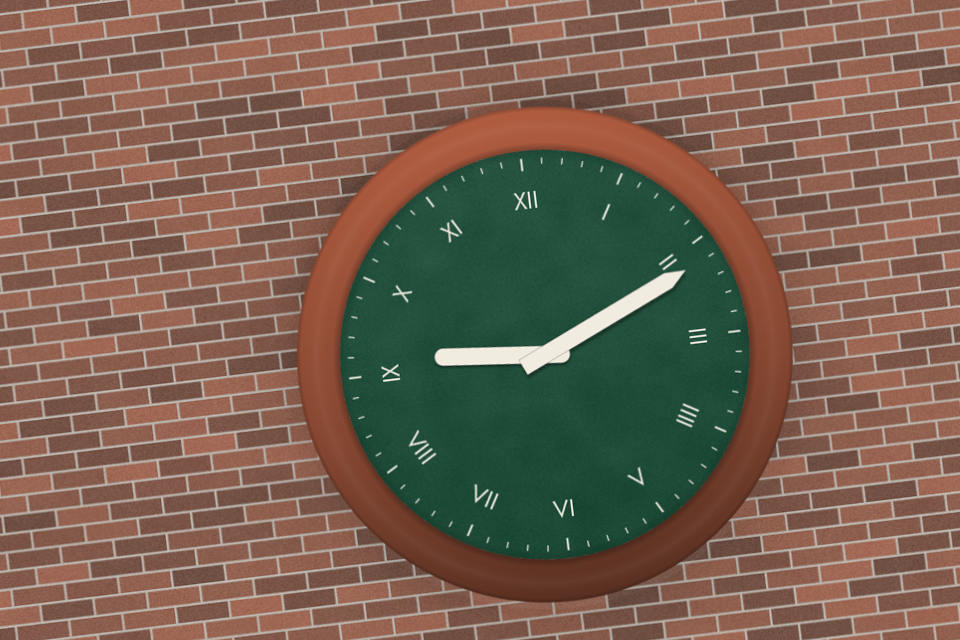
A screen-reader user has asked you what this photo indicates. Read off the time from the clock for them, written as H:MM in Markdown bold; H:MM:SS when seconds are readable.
**9:11**
